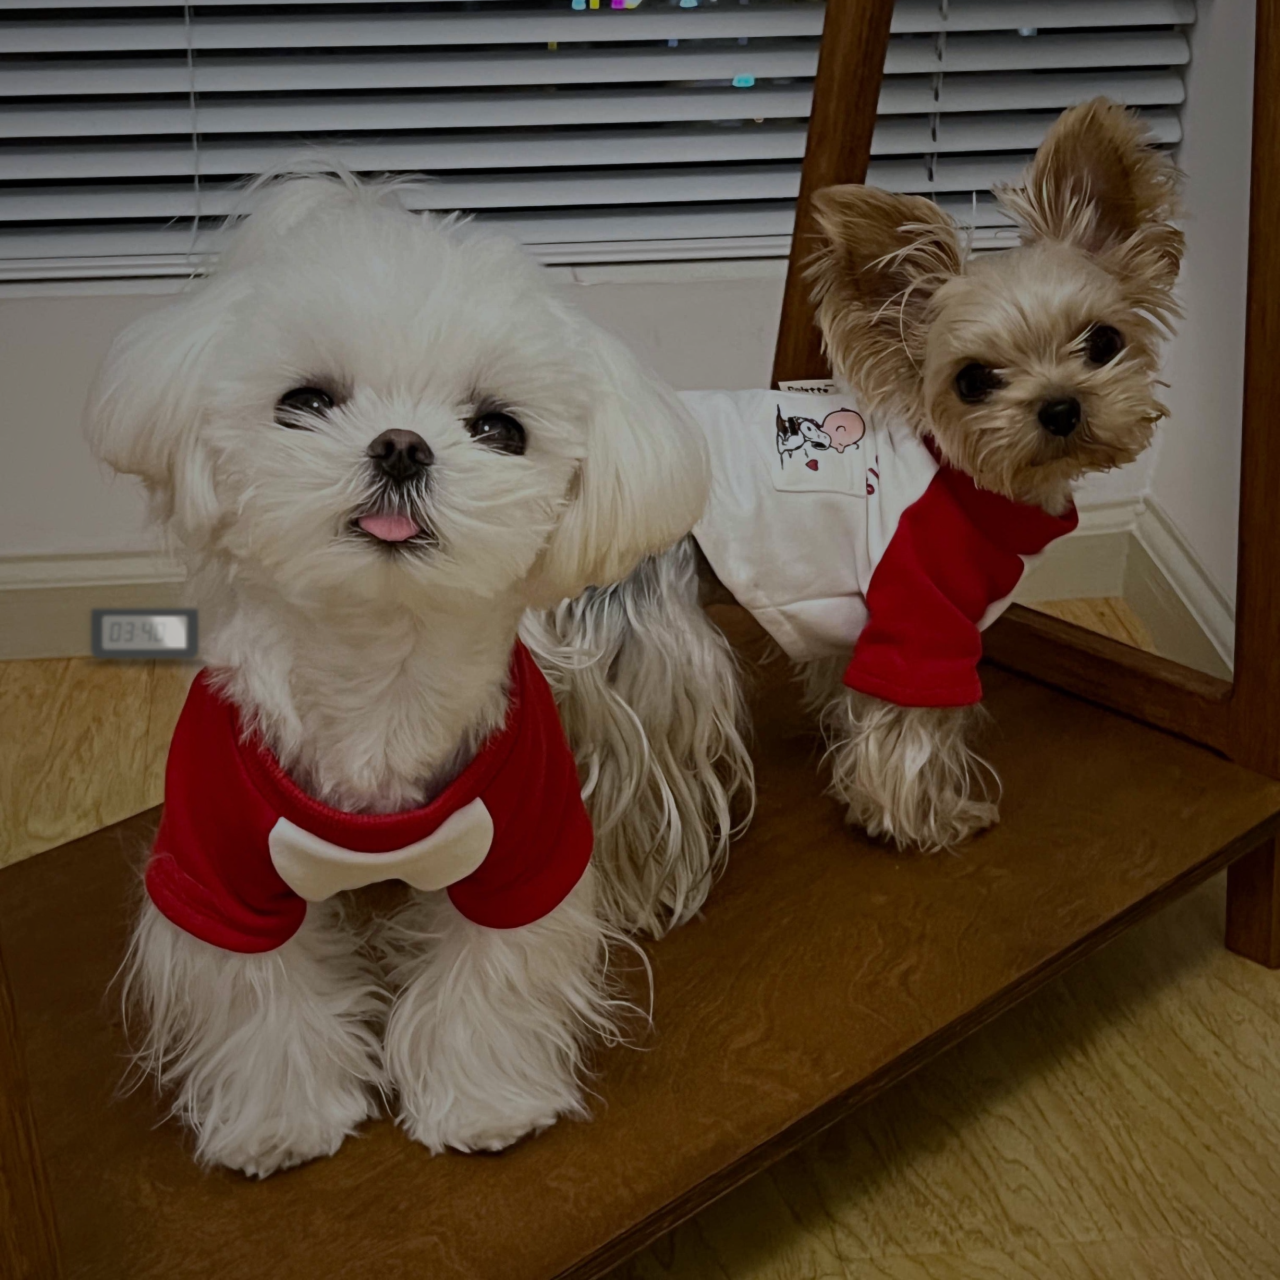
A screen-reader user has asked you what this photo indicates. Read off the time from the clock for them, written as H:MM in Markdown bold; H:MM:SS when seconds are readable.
**3:40**
